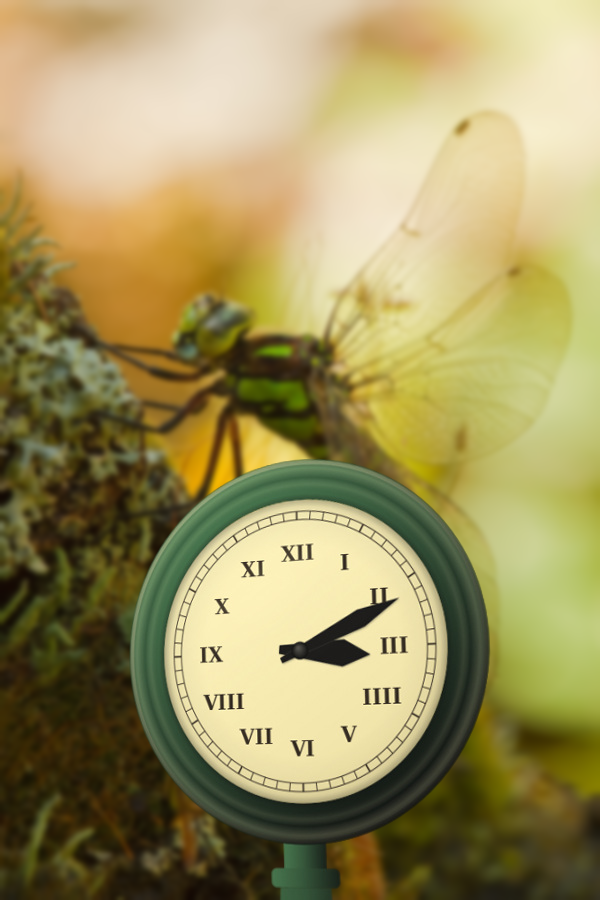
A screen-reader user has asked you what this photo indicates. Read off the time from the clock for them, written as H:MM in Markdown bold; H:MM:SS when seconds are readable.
**3:11**
